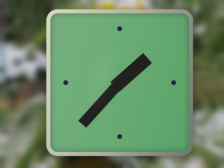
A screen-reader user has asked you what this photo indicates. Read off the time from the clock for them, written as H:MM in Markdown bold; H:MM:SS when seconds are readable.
**1:37**
